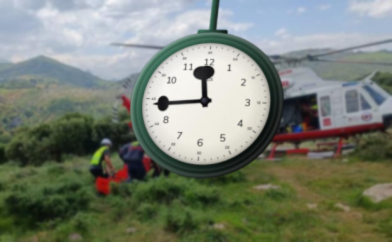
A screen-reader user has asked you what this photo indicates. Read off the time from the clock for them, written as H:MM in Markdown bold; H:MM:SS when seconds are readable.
**11:44**
